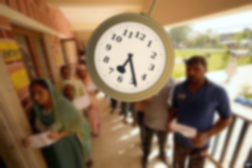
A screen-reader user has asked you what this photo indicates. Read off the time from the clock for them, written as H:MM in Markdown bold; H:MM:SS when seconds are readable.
**6:24**
